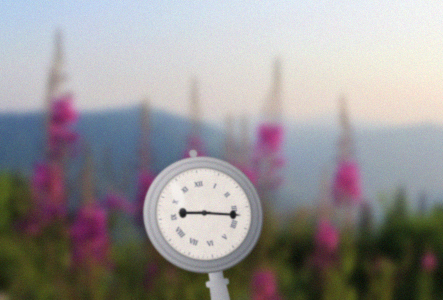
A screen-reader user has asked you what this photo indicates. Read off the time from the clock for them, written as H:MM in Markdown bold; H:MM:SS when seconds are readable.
**9:17**
